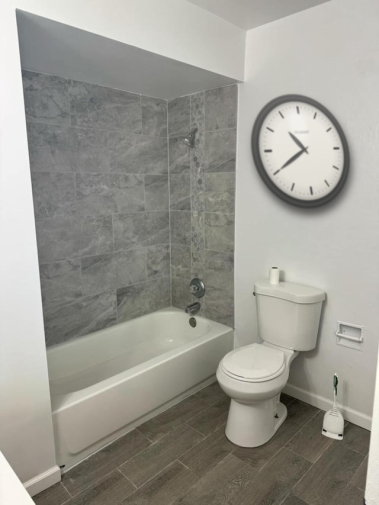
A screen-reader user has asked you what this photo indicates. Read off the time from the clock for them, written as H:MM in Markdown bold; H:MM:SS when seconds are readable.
**10:40**
